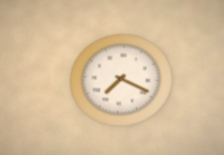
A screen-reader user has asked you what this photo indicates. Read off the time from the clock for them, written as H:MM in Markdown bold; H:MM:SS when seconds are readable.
**7:19**
